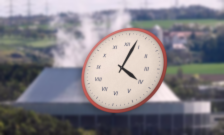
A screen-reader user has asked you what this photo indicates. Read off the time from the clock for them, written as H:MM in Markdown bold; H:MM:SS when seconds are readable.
**4:03**
